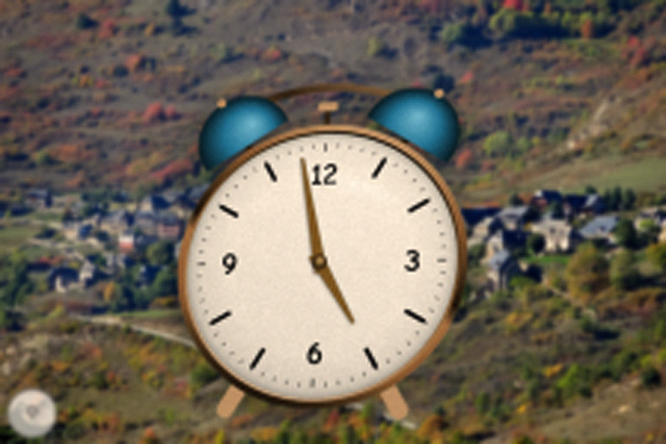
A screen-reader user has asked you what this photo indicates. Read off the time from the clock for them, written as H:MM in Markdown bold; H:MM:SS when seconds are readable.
**4:58**
